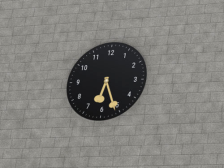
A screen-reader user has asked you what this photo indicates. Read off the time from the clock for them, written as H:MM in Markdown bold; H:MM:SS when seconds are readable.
**6:26**
